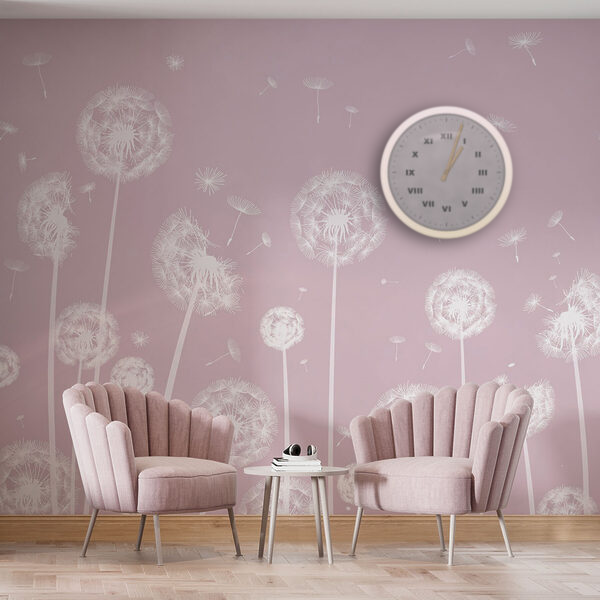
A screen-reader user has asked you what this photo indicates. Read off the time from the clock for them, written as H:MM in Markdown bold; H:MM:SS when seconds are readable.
**1:03**
